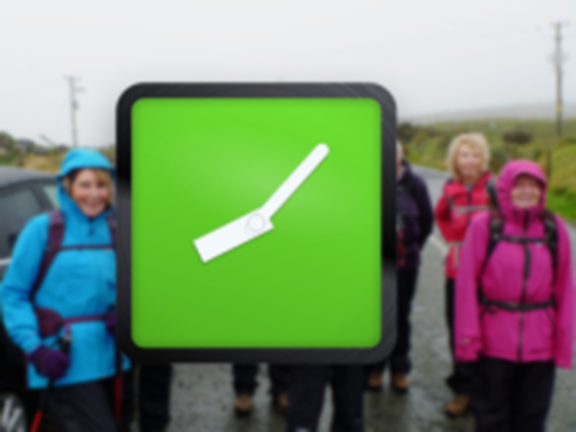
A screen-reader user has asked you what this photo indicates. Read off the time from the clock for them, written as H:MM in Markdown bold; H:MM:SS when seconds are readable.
**8:07**
